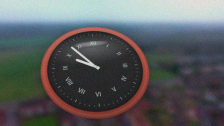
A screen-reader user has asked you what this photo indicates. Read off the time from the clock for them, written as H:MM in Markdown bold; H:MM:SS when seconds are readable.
**9:53**
